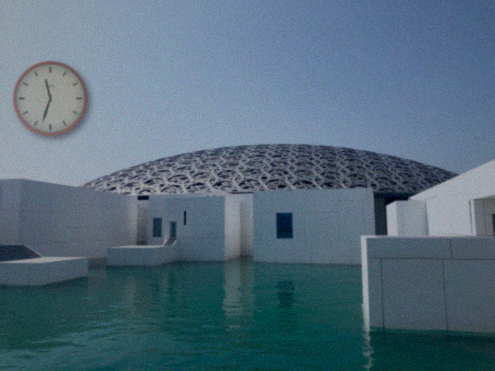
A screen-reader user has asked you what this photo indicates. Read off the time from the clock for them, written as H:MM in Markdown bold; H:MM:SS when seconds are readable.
**11:33**
